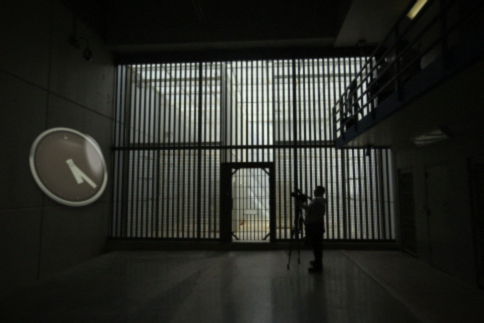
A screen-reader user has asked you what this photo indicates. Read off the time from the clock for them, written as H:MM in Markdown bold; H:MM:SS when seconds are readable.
**5:23**
